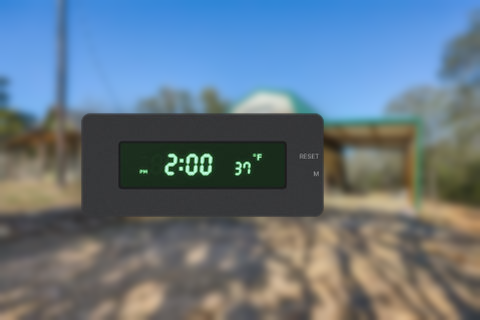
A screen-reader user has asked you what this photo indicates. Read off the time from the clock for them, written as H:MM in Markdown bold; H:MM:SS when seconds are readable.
**2:00**
